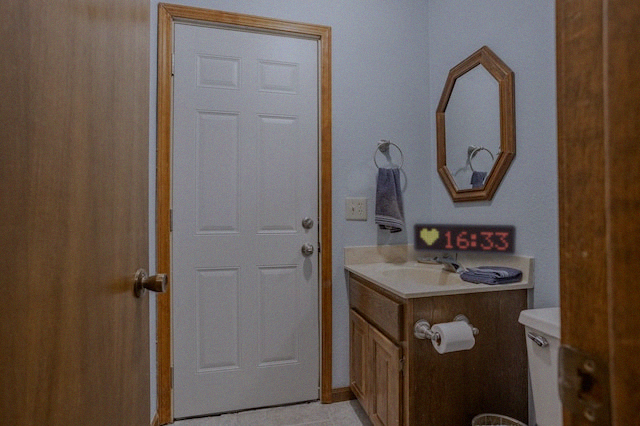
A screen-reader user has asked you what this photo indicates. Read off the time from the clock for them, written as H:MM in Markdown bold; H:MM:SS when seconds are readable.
**16:33**
